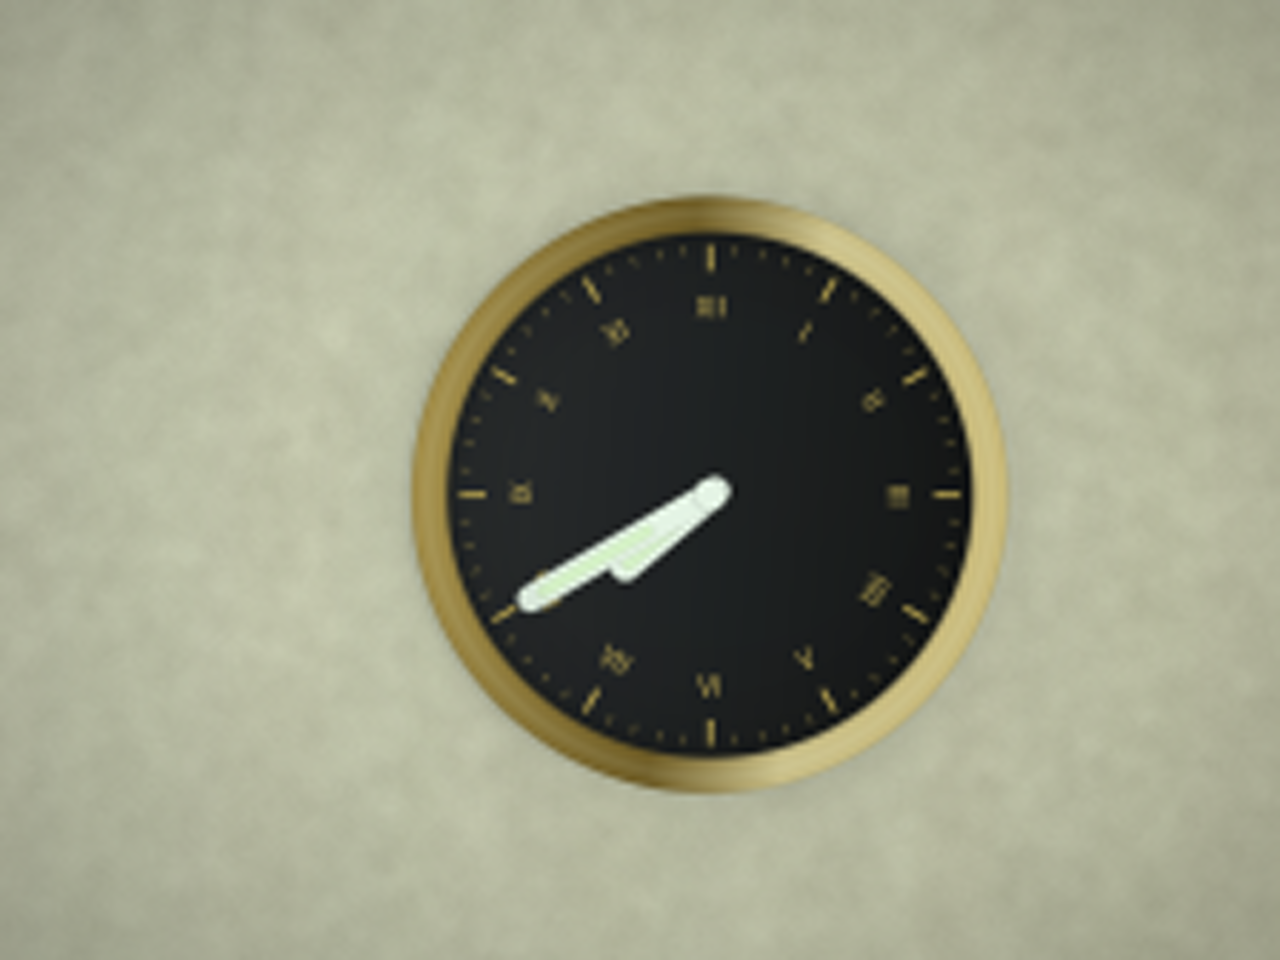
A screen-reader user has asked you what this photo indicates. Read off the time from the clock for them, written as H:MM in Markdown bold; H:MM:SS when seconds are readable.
**7:40**
